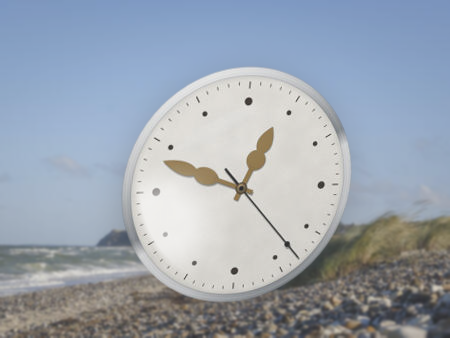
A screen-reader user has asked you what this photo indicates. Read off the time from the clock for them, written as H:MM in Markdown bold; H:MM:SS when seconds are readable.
**12:48:23**
